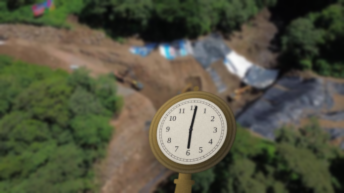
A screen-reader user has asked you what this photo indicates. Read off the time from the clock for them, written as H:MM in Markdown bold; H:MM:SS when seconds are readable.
**6:01**
